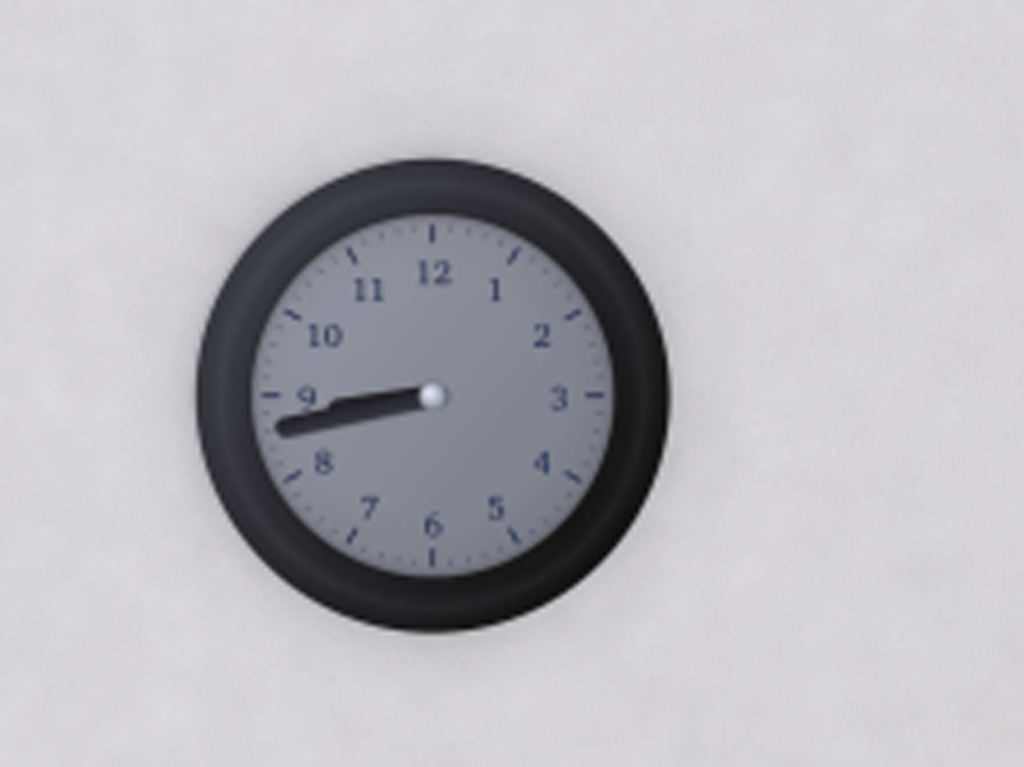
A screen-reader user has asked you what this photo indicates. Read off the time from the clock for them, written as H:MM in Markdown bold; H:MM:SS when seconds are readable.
**8:43**
